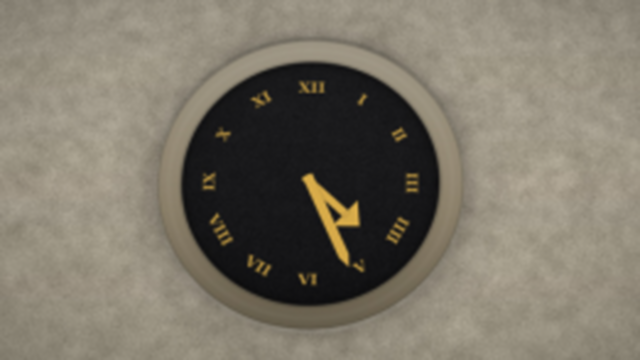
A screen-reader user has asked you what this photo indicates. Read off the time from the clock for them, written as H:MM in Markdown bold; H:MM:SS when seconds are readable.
**4:26**
